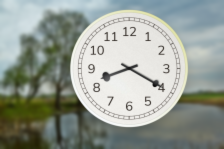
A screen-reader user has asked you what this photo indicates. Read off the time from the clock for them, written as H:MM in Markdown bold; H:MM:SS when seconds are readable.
**8:20**
